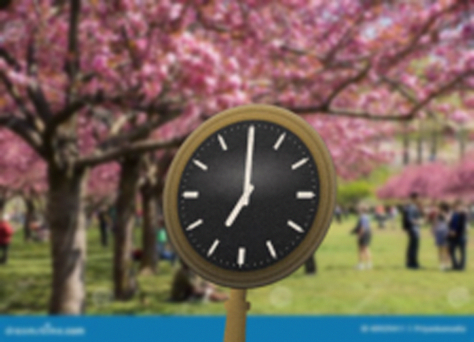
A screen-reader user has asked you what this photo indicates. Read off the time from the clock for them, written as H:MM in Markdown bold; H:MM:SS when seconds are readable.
**7:00**
